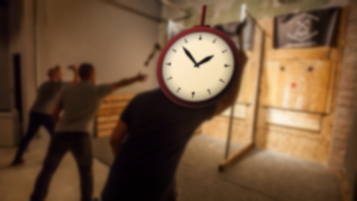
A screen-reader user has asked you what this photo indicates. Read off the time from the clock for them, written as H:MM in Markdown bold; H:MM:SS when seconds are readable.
**1:53**
